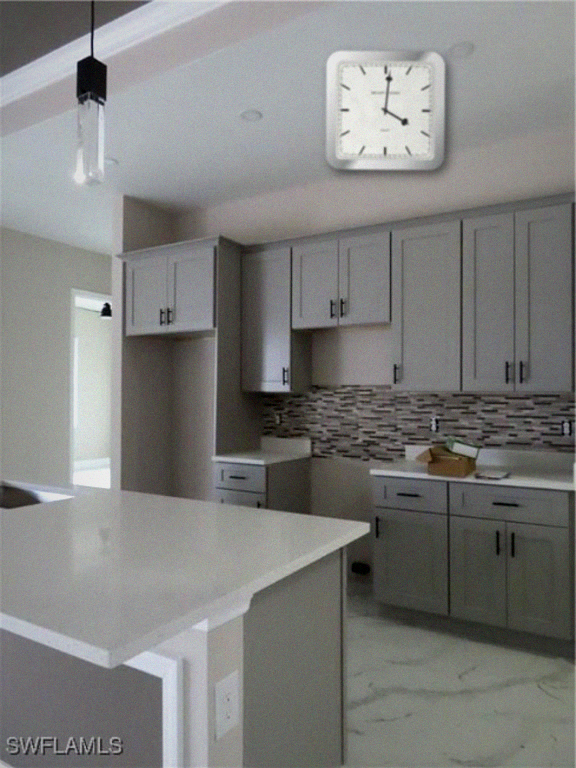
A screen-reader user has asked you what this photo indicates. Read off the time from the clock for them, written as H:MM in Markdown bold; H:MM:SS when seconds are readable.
**4:01**
